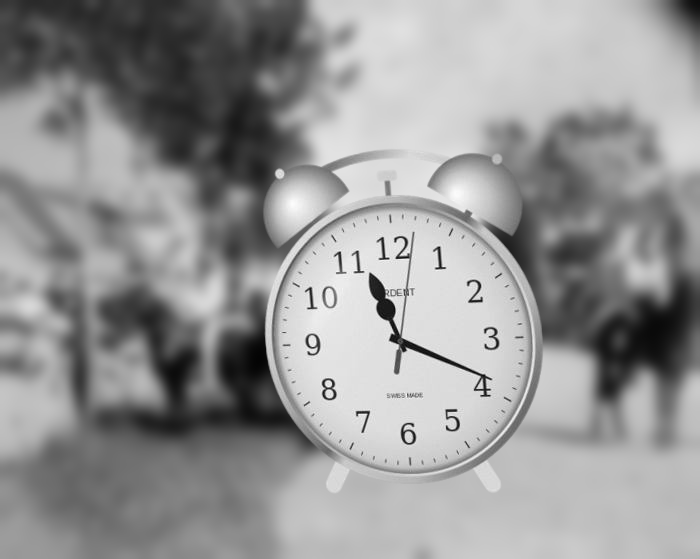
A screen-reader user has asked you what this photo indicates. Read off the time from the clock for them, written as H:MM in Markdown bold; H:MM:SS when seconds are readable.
**11:19:02**
